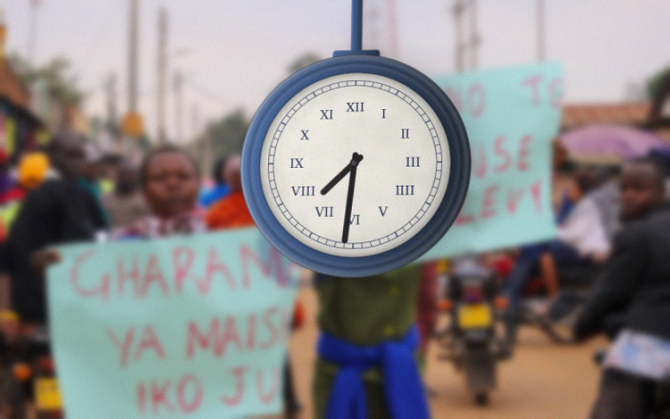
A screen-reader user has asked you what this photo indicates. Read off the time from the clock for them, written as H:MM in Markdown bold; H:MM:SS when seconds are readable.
**7:31**
